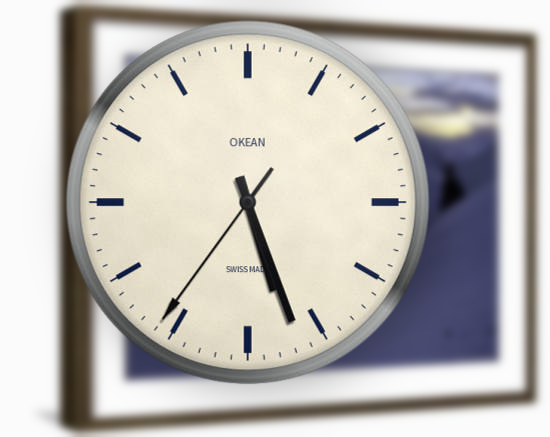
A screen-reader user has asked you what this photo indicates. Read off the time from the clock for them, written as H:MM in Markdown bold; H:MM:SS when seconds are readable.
**5:26:36**
